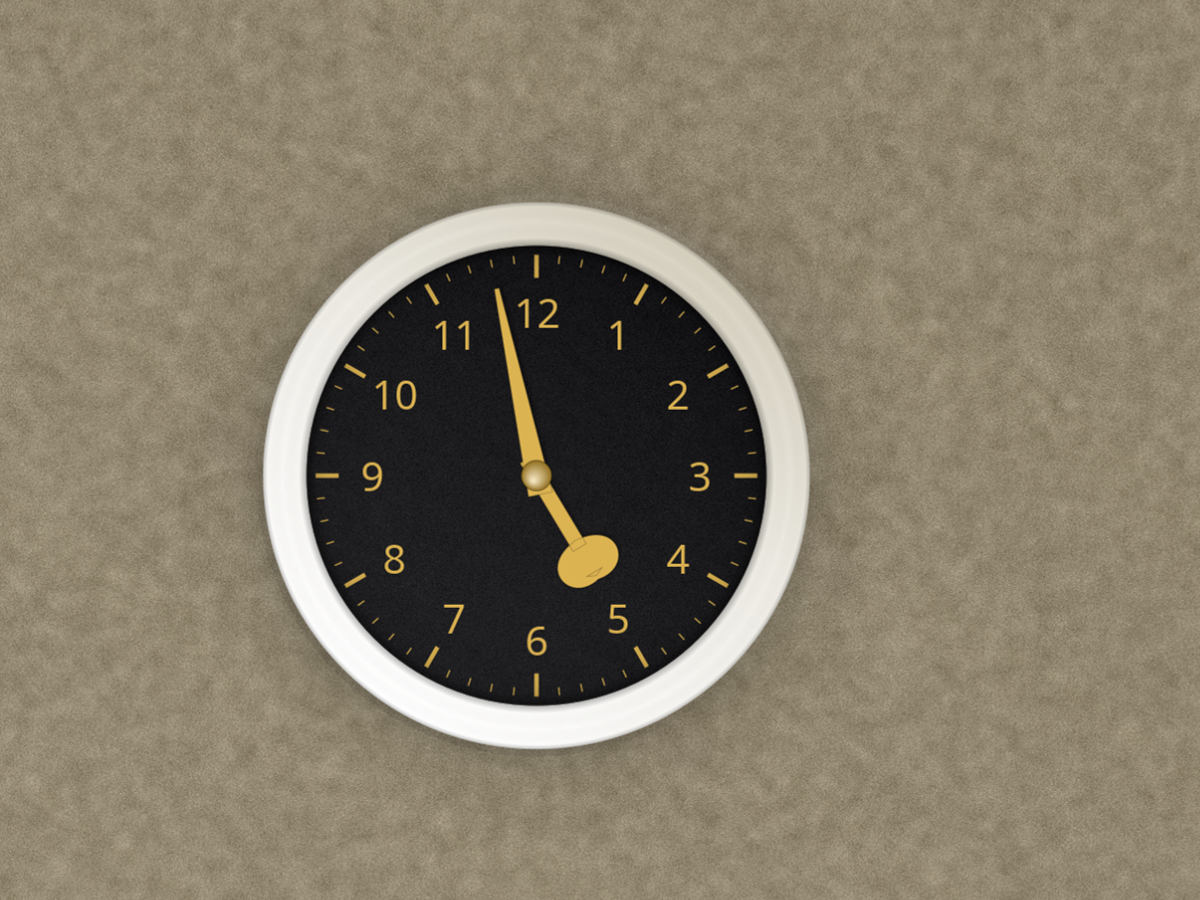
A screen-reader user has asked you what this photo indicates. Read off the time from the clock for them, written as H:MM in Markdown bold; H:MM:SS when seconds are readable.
**4:58**
